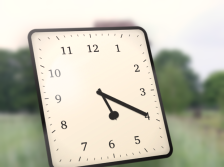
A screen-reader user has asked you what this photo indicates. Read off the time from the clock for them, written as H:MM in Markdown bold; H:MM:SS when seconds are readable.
**5:20**
